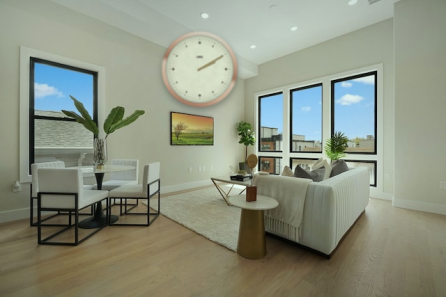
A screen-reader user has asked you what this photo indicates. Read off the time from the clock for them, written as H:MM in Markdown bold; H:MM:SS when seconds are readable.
**2:10**
